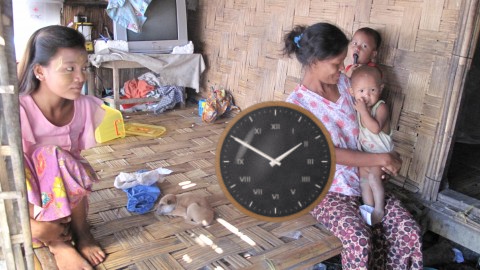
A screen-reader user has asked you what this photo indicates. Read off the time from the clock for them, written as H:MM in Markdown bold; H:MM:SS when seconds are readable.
**1:50**
